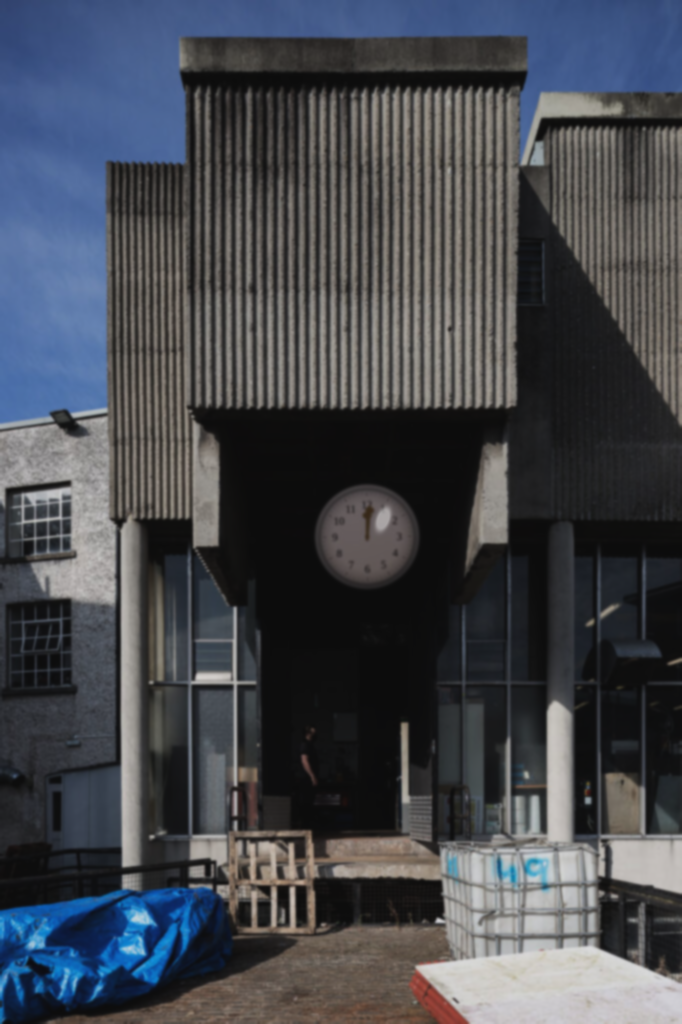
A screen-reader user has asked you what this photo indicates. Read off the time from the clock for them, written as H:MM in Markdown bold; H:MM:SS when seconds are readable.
**12:01**
